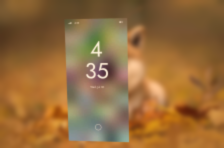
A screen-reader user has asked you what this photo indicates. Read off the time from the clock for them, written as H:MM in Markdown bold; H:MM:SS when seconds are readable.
**4:35**
